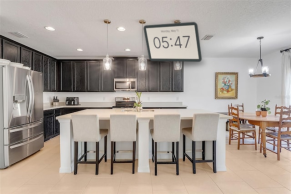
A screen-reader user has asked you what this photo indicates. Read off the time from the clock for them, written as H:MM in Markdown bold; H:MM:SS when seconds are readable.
**5:47**
